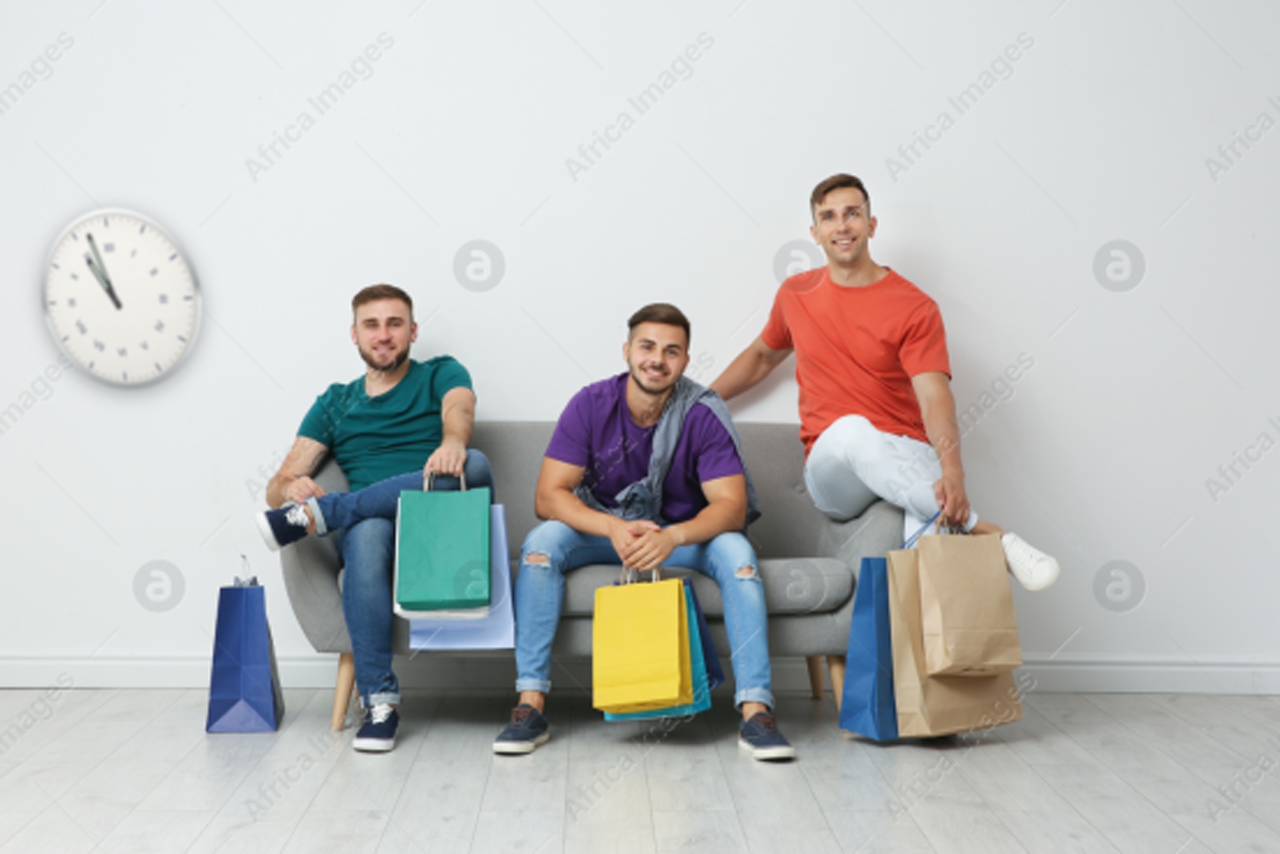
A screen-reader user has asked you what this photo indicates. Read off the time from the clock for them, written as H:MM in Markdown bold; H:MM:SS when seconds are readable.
**10:57**
